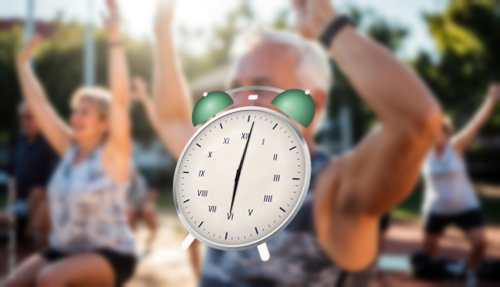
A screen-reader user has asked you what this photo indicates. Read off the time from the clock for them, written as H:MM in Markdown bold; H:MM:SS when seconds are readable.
**6:01**
